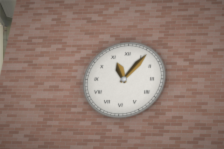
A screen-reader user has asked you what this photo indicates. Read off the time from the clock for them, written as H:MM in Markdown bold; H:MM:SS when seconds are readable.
**11:06**
